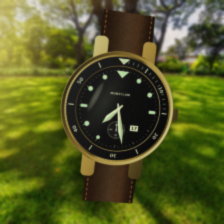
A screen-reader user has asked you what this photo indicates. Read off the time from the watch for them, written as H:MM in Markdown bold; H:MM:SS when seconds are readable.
**7:28**
